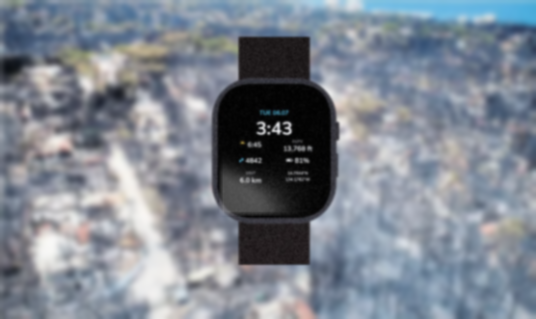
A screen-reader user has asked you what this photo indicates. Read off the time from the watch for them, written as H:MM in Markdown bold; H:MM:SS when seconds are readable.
**3:43**
